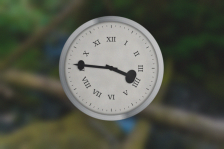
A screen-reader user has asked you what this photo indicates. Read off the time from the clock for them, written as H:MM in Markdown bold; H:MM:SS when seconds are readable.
**3:46**
